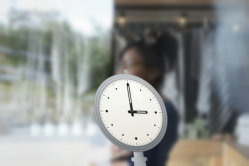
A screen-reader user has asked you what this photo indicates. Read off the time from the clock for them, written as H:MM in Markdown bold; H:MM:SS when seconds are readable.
**3:00**
